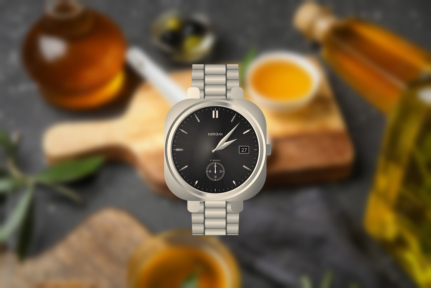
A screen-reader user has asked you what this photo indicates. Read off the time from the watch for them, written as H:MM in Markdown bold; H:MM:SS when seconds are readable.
**2:07**
